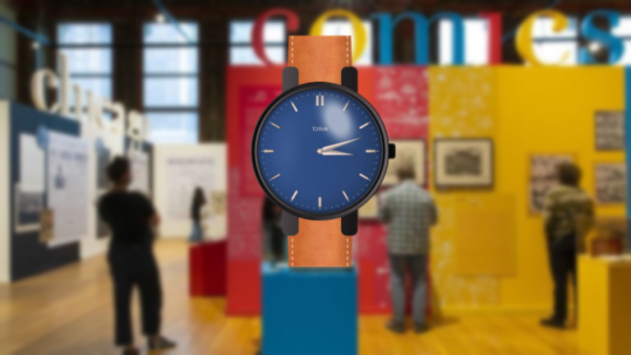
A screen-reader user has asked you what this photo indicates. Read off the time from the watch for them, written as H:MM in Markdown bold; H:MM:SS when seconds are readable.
**3:12**
